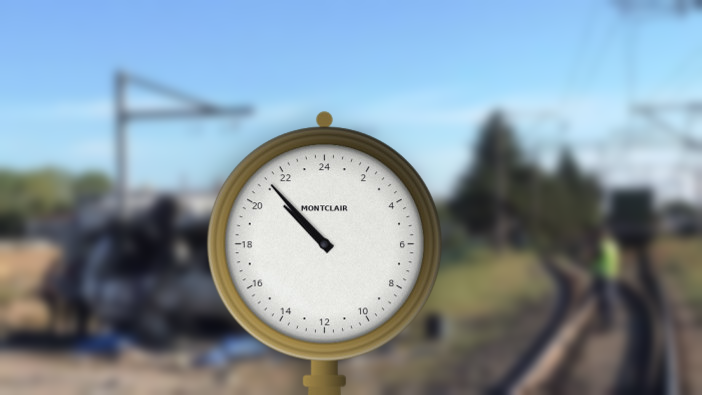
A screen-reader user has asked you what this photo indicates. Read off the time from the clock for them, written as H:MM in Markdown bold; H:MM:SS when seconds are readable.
**20:53**
